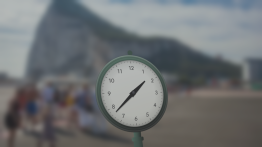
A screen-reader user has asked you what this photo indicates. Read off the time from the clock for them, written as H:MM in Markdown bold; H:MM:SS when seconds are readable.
**1:38**
